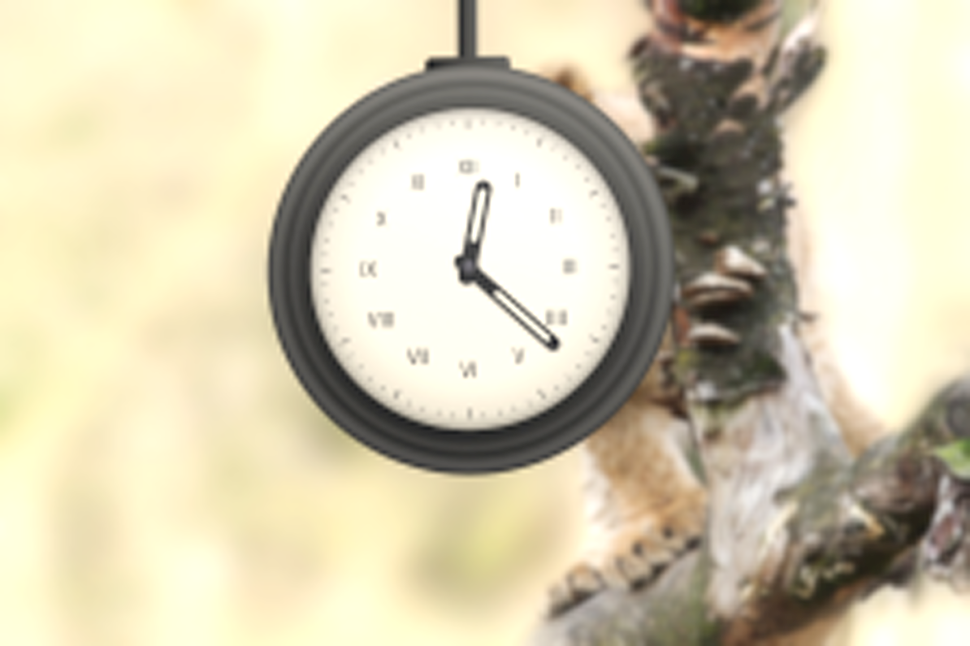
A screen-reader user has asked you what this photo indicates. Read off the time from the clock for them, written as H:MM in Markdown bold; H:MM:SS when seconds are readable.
**12:22**
